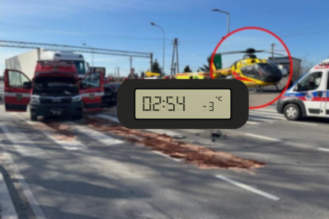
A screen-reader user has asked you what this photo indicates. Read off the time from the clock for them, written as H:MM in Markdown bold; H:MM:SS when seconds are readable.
**2:54**
